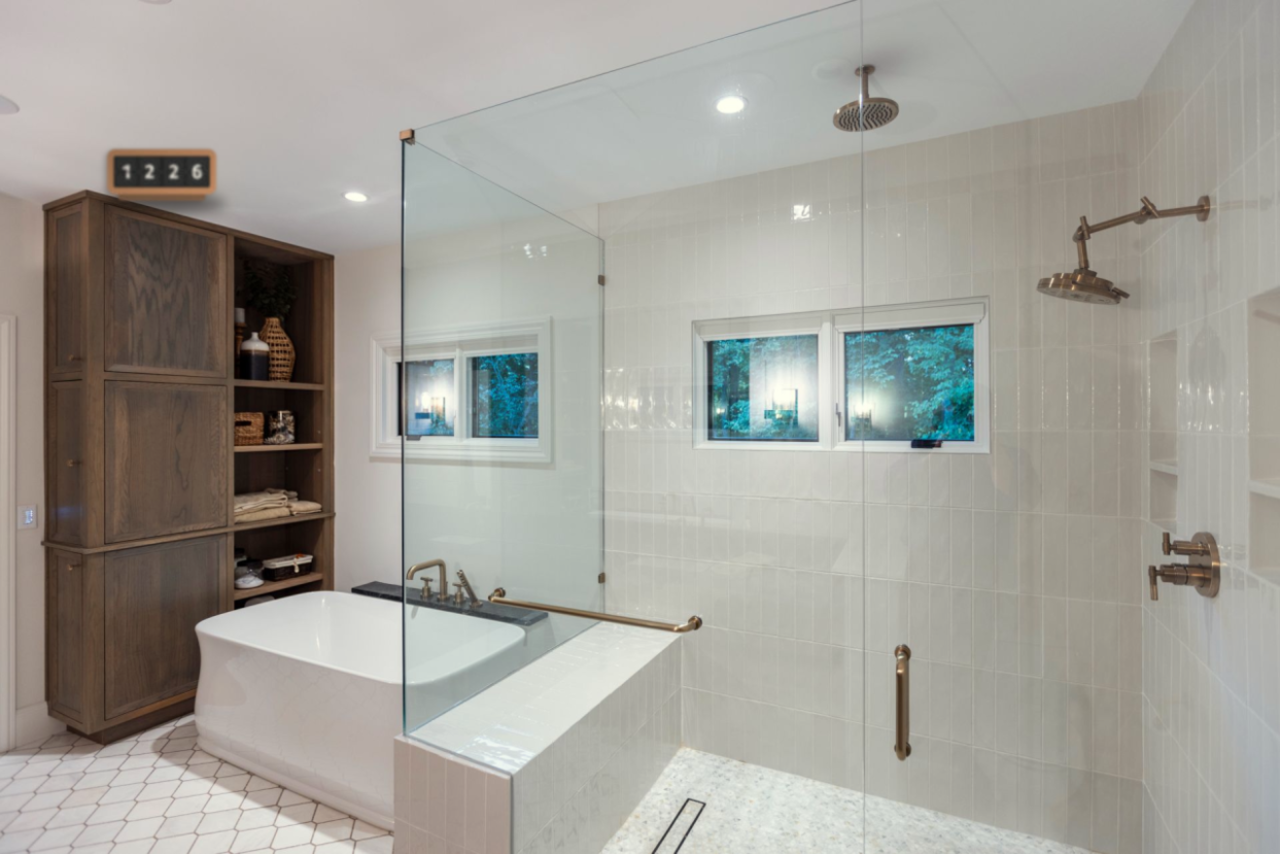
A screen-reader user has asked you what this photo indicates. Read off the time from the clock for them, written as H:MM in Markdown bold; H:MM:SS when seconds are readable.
**12:26**
